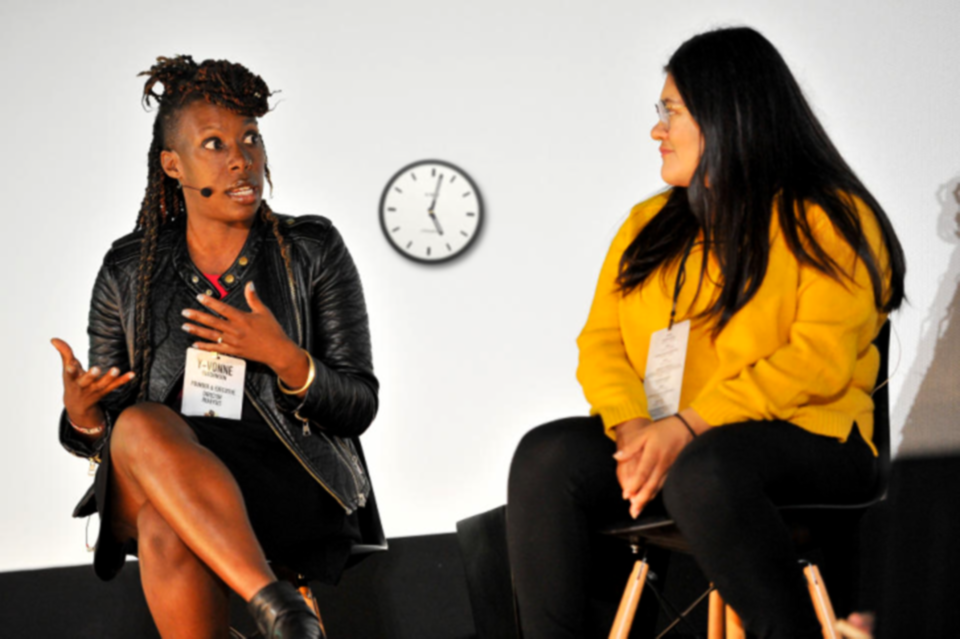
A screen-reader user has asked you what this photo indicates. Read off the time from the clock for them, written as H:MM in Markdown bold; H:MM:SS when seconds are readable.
**5:02**
